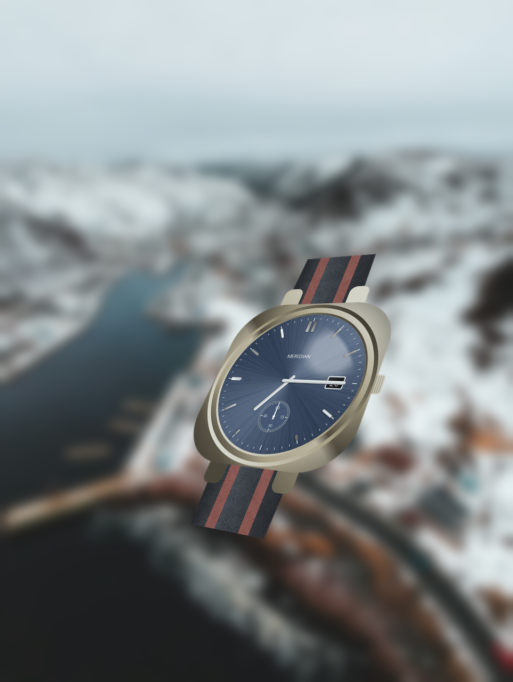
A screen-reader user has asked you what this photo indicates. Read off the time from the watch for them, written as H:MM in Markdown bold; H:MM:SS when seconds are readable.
**7:15**
